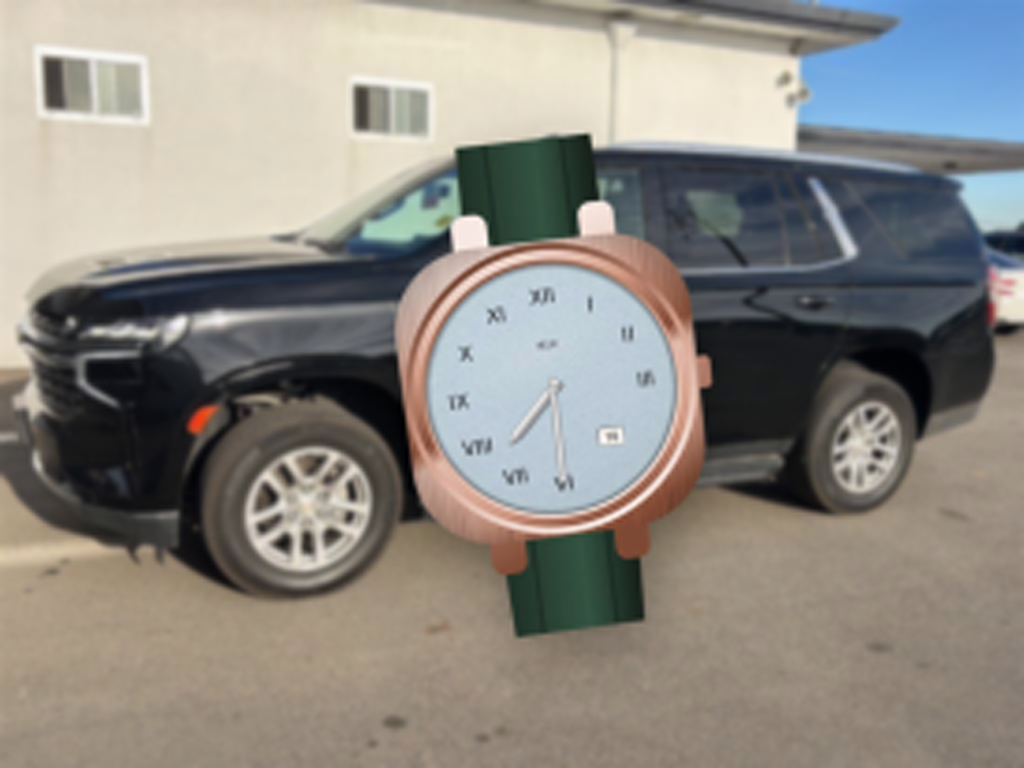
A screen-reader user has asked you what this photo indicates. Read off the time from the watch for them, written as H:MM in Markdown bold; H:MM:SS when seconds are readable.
**7:30**
